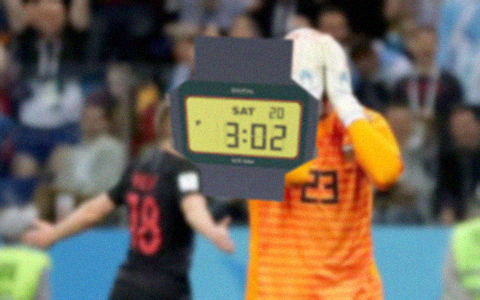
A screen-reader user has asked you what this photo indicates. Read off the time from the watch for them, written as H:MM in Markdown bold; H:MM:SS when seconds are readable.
**3:02**
